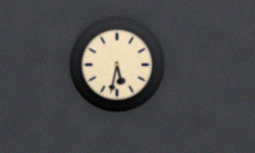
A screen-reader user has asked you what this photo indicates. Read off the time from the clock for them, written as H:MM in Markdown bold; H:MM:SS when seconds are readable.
**5:32**
